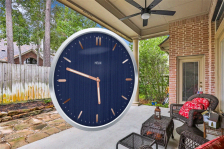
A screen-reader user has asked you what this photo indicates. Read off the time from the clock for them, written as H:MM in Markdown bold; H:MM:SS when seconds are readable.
**5:48**
